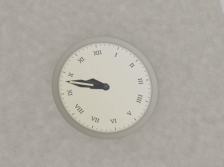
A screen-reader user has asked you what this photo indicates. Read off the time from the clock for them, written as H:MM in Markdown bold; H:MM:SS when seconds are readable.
**9:48**
